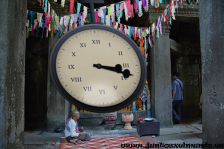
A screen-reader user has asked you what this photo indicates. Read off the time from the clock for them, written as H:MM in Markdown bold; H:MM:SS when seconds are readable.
**3:18**
